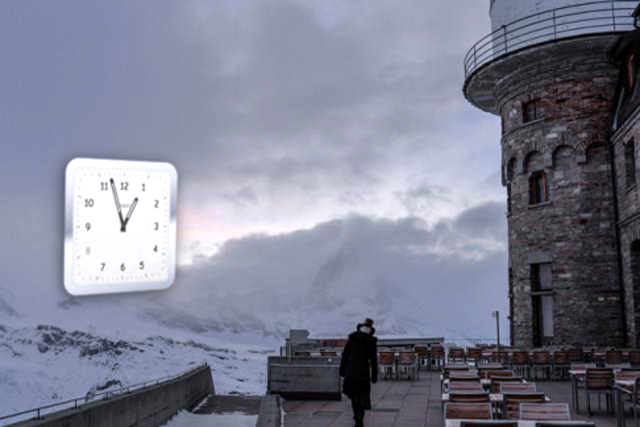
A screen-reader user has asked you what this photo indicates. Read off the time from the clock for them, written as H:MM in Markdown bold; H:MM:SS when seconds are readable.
**12:57**
